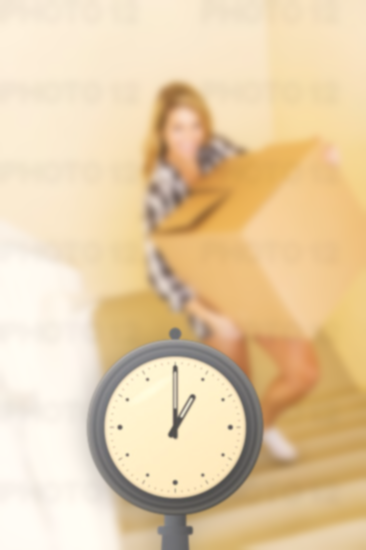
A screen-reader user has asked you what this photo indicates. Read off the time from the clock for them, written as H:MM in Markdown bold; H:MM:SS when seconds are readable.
**1:00**
